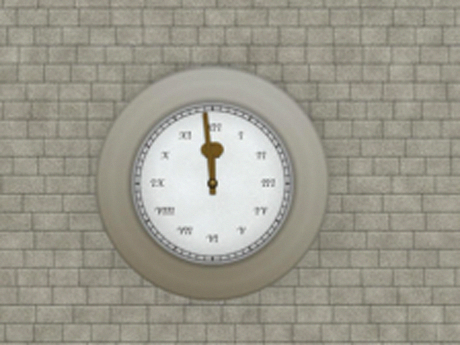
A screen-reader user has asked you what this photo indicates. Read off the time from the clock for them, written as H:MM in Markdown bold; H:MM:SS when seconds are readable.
**11:59**
